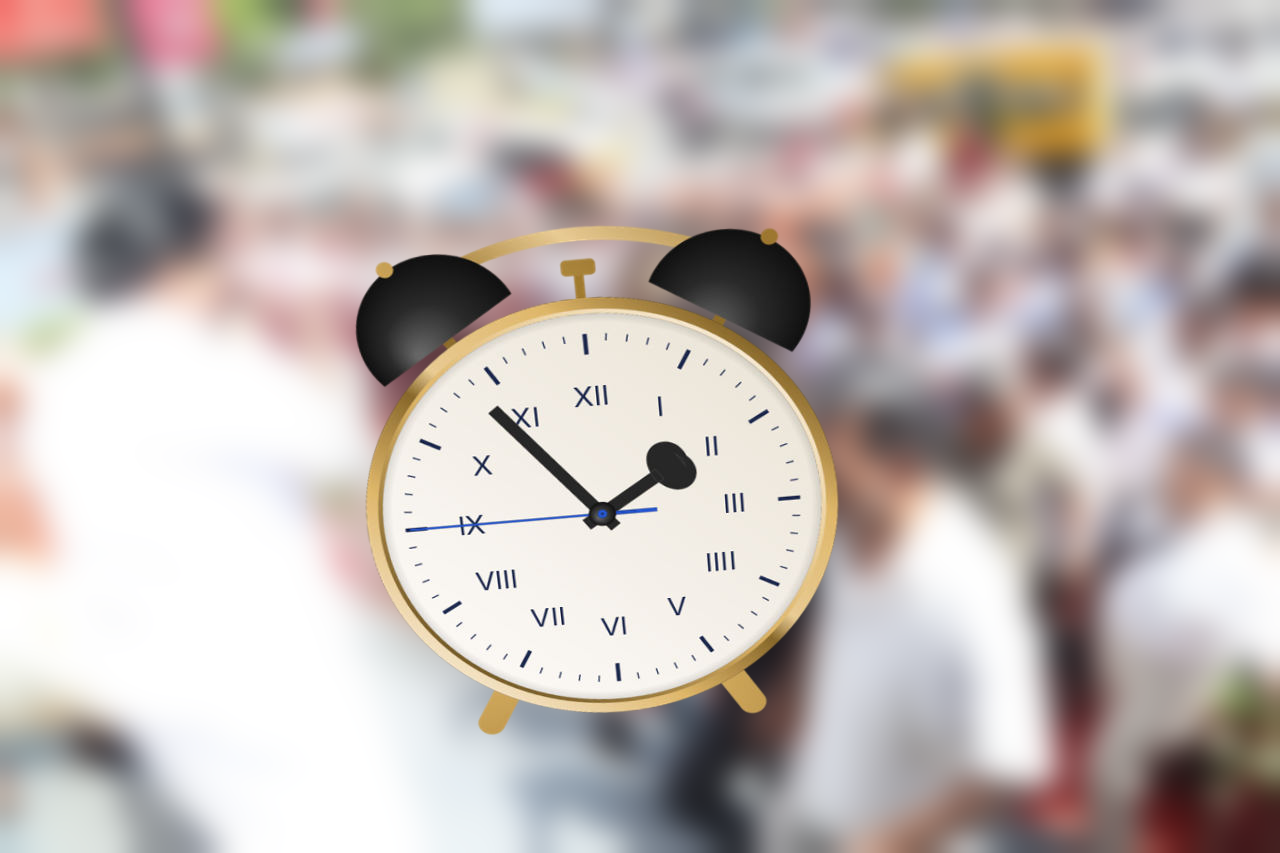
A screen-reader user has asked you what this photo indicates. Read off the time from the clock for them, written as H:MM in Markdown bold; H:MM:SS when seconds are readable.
**1:53:45**
